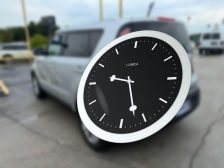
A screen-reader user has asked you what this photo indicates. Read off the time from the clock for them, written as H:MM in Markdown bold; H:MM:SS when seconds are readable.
**9:27**
